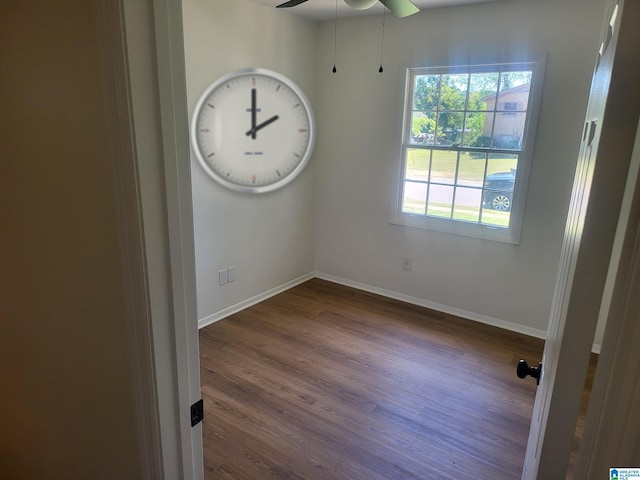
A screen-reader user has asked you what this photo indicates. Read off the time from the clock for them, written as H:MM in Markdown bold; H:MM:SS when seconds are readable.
**2:00**
